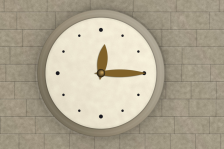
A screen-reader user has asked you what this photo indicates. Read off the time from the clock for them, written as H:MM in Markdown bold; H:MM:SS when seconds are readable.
**12:15**
